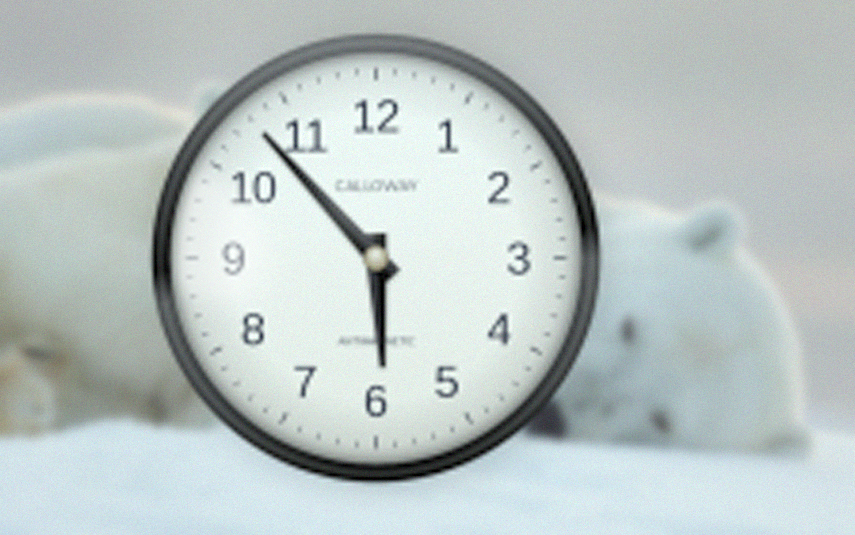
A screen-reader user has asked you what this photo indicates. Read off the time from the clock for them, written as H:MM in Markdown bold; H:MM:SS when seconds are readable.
**5:53**
